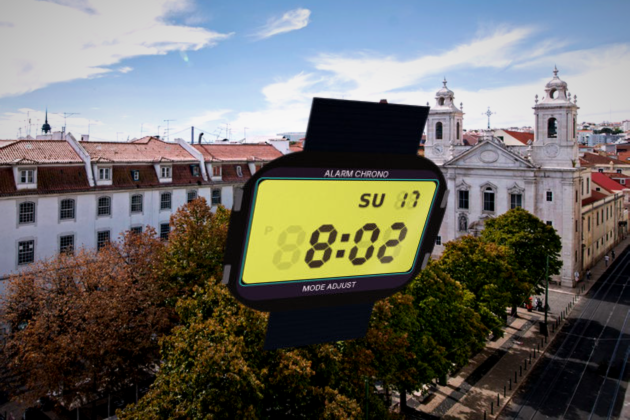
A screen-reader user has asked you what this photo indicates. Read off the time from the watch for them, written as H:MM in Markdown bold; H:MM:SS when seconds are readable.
**8:02**
